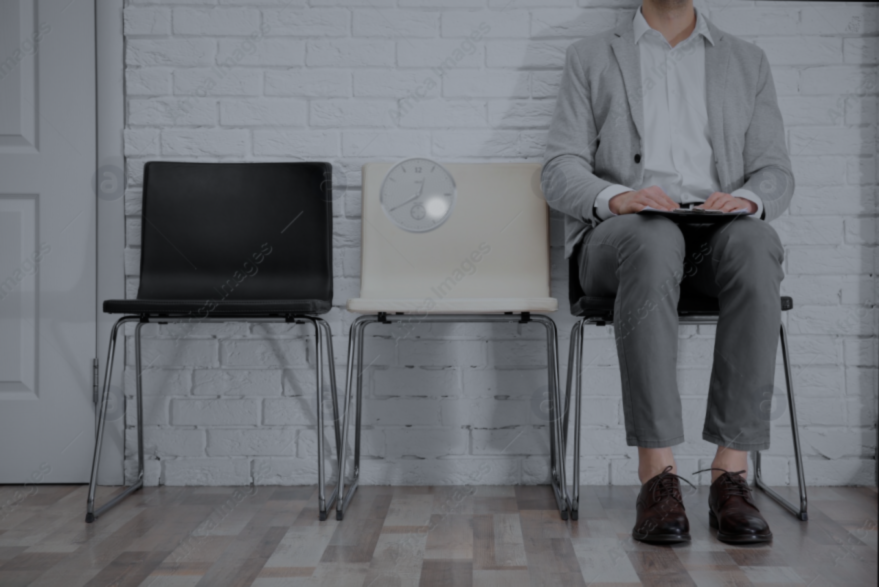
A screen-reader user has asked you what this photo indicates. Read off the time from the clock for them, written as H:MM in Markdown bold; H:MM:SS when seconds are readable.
**12:40**
